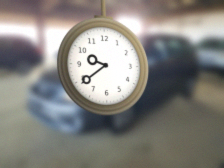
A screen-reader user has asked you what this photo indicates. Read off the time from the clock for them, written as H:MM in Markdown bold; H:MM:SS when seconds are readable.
**9:39**
